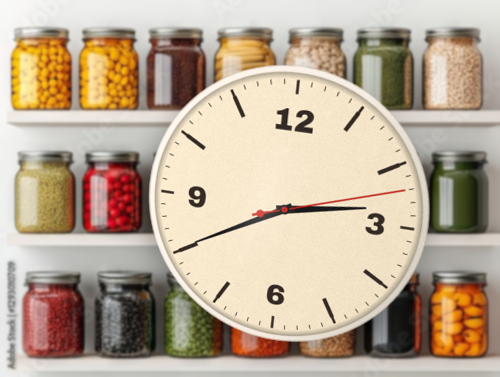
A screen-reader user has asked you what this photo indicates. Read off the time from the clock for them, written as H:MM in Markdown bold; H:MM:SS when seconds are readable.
**2:40:12**
